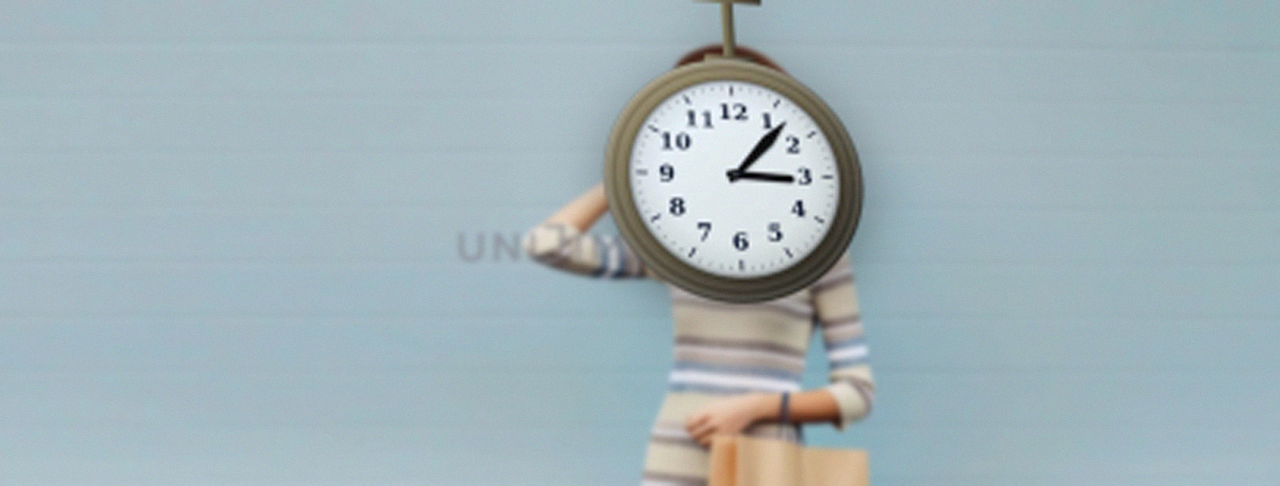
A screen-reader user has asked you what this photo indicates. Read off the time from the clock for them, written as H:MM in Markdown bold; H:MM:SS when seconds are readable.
**3:07**
